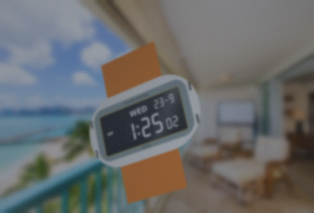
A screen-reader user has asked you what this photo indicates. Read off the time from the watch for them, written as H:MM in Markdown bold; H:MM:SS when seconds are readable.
**1:25**
